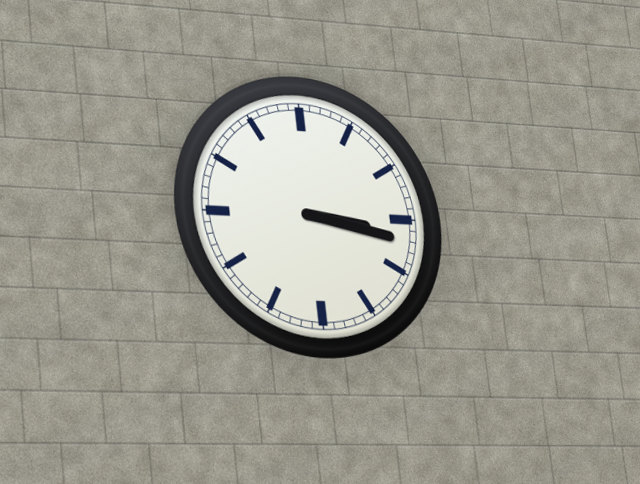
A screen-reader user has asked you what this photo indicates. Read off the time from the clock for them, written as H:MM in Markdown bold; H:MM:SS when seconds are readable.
**3:17**
